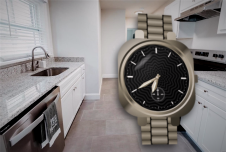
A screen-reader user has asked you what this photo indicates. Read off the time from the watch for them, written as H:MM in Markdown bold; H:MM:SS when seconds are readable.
**6:40**
